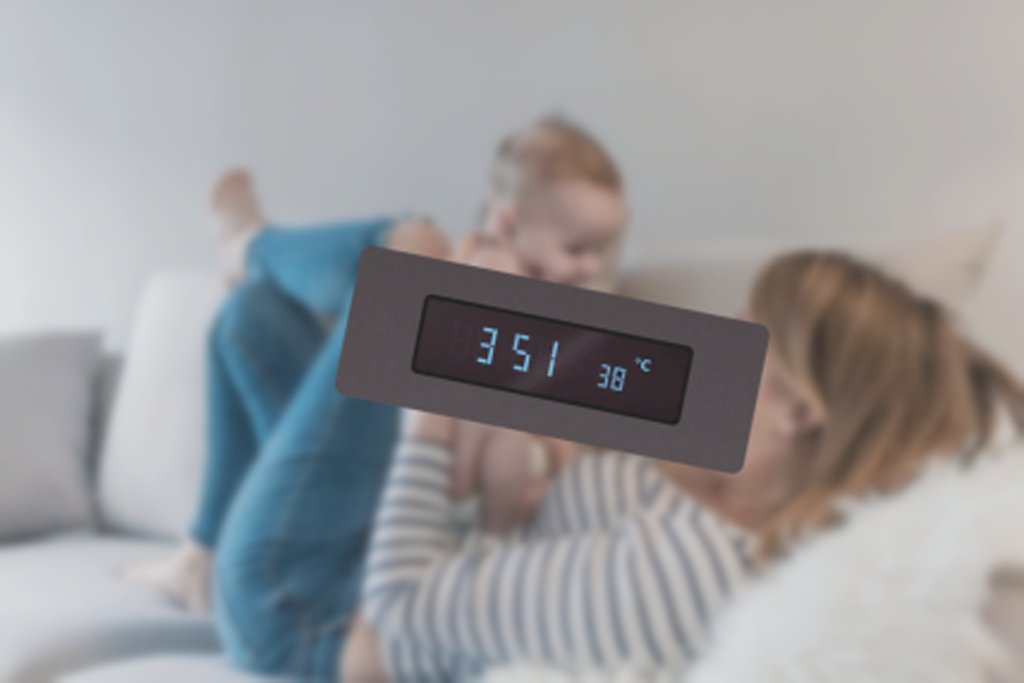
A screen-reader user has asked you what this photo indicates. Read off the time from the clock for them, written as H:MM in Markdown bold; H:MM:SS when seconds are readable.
**3:51**
